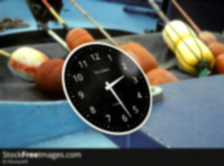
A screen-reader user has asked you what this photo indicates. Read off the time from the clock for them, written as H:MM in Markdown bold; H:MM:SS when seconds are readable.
**2:28**
